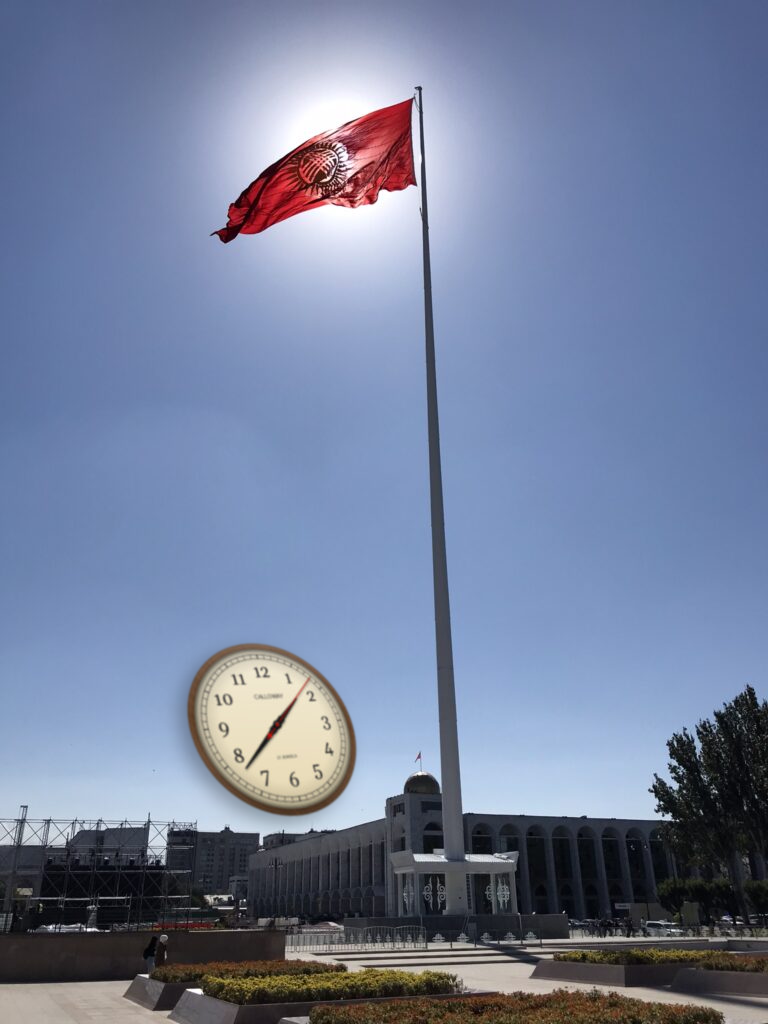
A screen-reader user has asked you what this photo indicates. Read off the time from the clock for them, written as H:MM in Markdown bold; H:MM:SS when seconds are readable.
**1:38:08**
